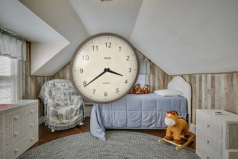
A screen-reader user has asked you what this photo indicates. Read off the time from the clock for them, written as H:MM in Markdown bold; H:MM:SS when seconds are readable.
**3:39**
